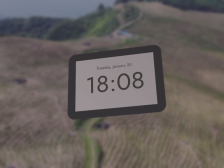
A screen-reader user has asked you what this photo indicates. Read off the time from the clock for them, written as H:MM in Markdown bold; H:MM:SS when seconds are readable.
**18:08**
